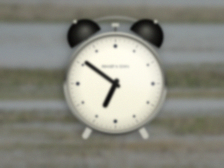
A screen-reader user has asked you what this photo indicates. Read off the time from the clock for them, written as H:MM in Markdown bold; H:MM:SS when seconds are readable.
**6:51**
